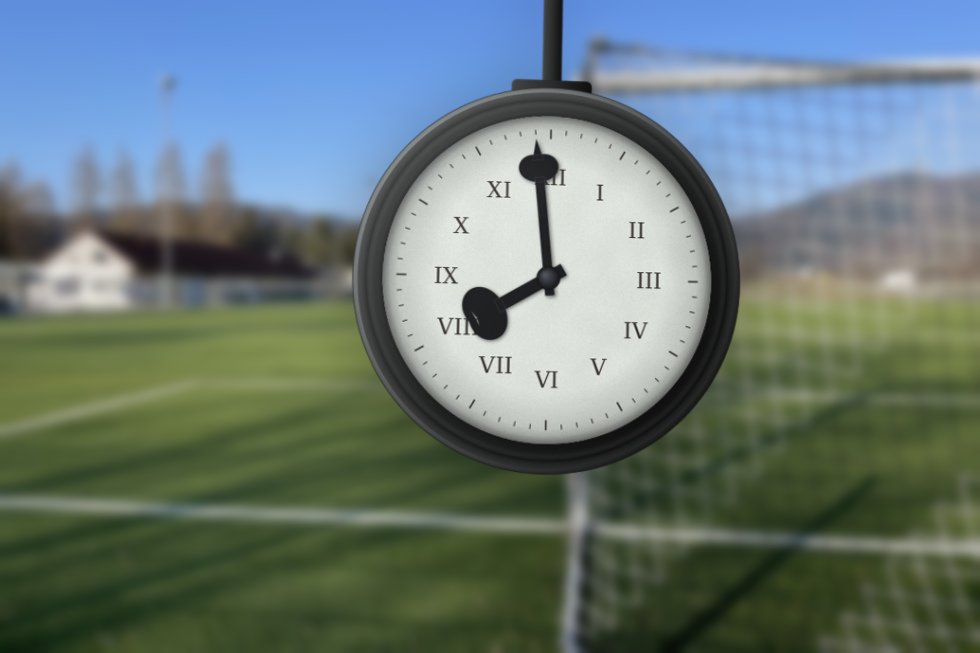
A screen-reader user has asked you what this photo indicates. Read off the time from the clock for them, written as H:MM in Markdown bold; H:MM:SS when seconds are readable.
**7:59**
